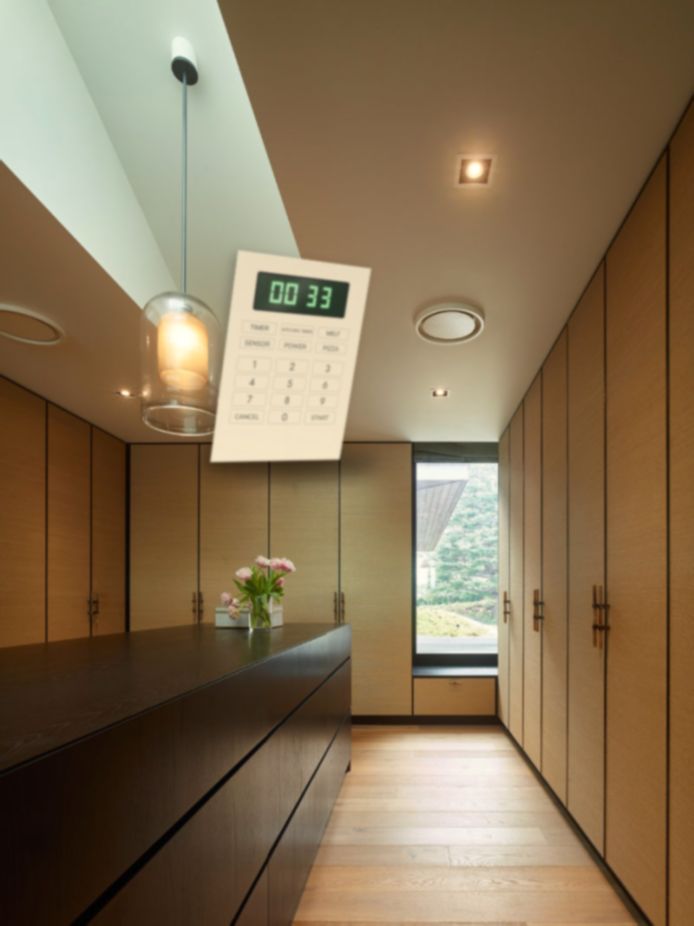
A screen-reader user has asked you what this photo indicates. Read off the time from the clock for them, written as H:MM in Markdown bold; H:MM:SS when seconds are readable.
**0:33**
